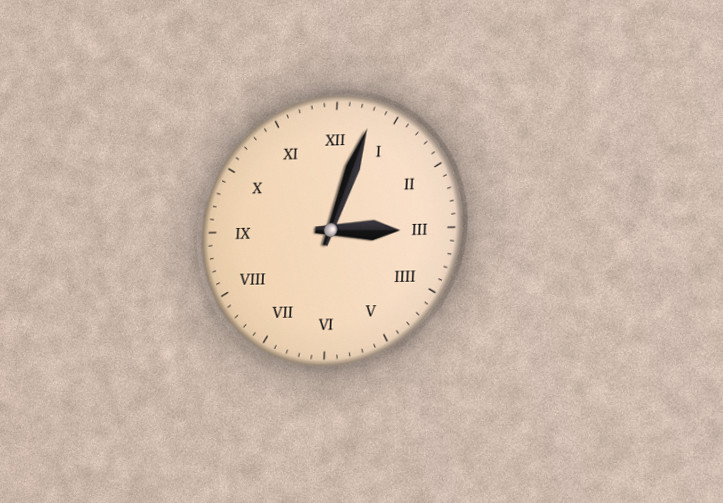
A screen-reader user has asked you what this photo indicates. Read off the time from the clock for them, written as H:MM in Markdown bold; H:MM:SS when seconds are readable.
**3:03**
